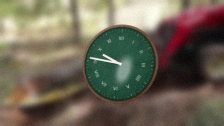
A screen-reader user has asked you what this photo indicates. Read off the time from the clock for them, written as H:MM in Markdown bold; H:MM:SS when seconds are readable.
**9:46**
